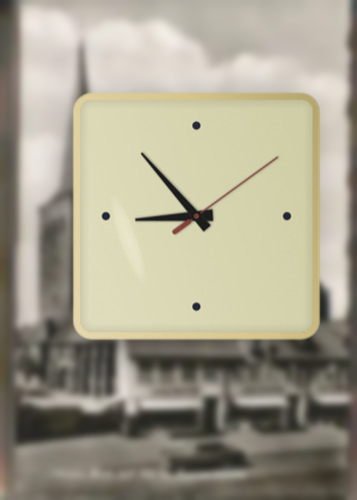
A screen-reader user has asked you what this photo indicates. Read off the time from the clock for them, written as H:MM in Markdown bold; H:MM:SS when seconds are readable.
**8:53:09**
